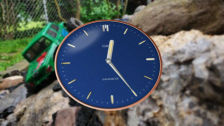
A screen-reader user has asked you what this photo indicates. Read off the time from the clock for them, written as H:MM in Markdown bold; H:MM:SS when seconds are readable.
**12:25**
